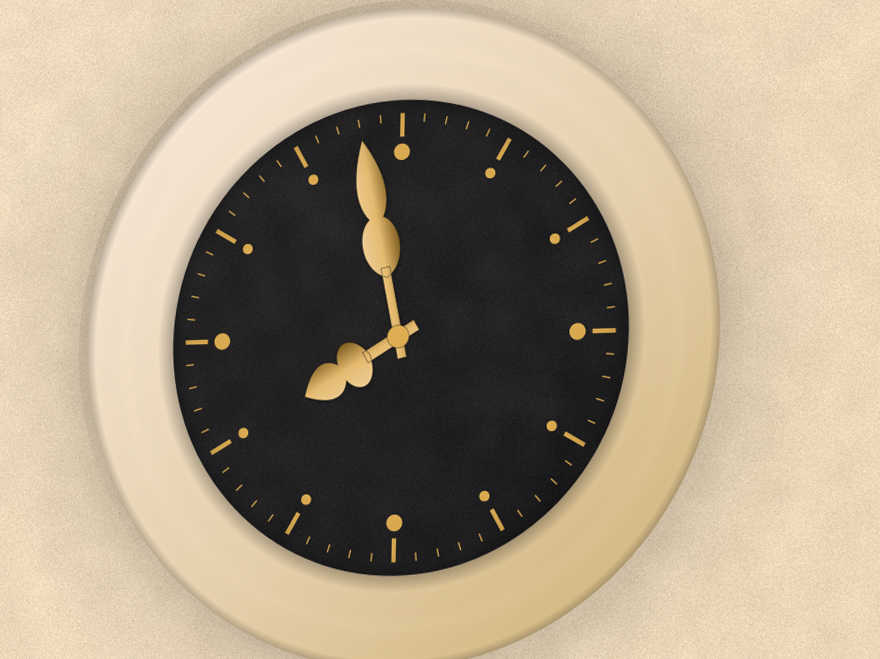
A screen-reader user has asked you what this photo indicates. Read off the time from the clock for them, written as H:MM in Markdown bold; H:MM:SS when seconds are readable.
**7:58**
